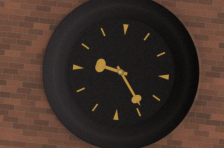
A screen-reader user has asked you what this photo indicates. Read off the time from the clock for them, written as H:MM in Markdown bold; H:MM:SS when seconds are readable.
**9:24**
